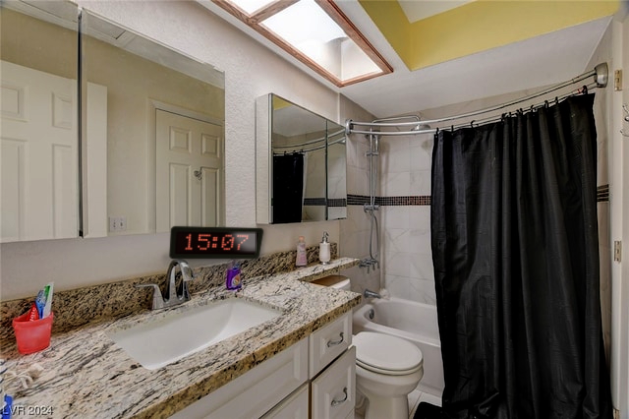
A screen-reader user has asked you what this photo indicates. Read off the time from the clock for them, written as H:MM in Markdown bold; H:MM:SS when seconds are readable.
**15:07**
